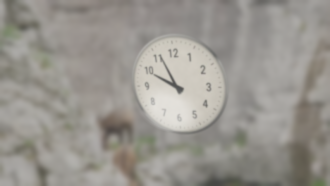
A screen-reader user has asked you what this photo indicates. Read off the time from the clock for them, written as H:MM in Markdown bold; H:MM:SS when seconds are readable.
**9:56**
